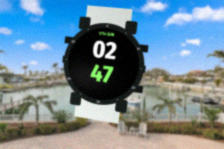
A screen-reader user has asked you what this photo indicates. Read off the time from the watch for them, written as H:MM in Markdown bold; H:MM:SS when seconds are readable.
**2:47**
